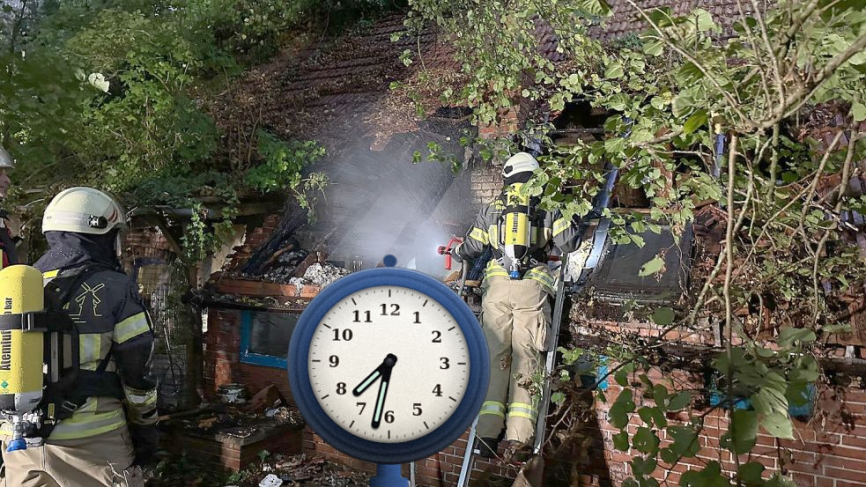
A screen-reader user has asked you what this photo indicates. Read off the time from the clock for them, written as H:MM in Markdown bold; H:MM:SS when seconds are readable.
**7:32**
